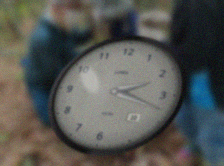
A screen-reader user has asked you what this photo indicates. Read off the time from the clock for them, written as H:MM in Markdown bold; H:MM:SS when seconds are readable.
**2:18**
